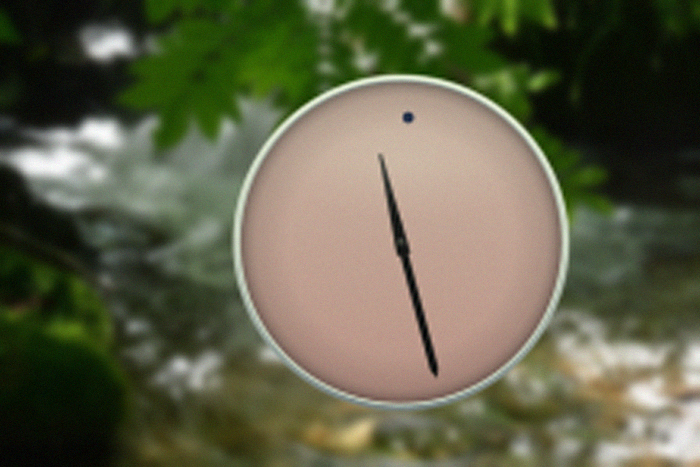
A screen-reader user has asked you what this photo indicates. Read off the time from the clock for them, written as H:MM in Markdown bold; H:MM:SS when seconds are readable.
**11:27**
